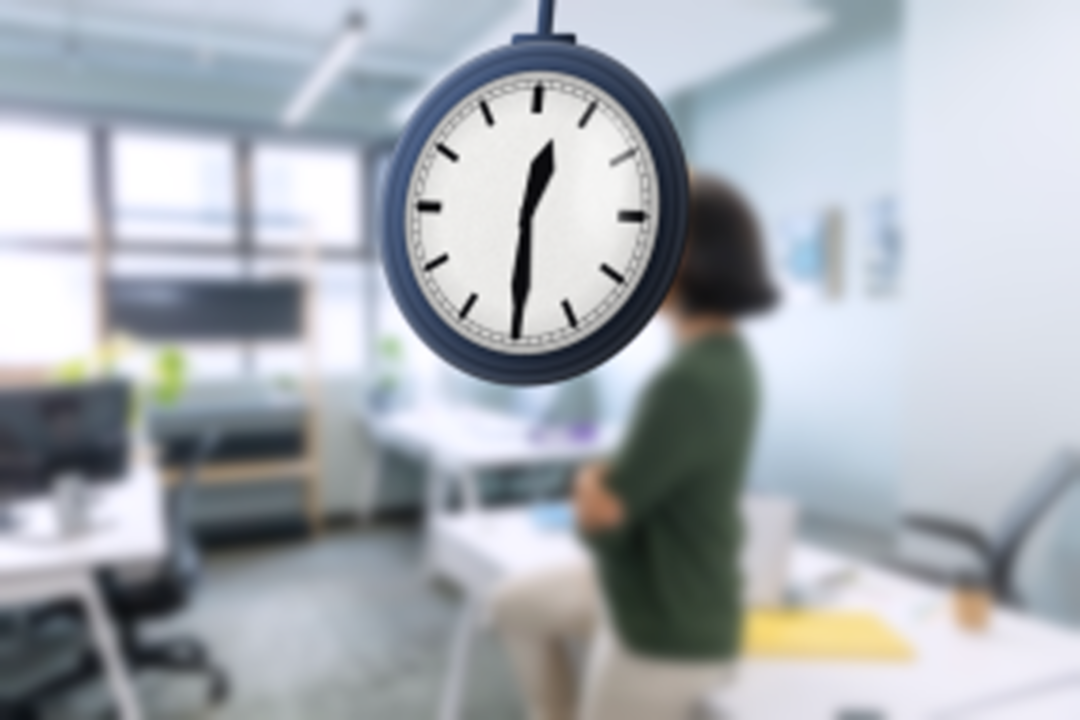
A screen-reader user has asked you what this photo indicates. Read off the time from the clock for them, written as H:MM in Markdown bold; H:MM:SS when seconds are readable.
**12:30**
